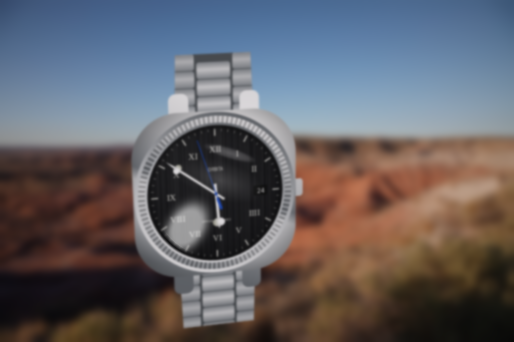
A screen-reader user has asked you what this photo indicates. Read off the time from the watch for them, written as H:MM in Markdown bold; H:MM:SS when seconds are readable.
**5:50:57**
